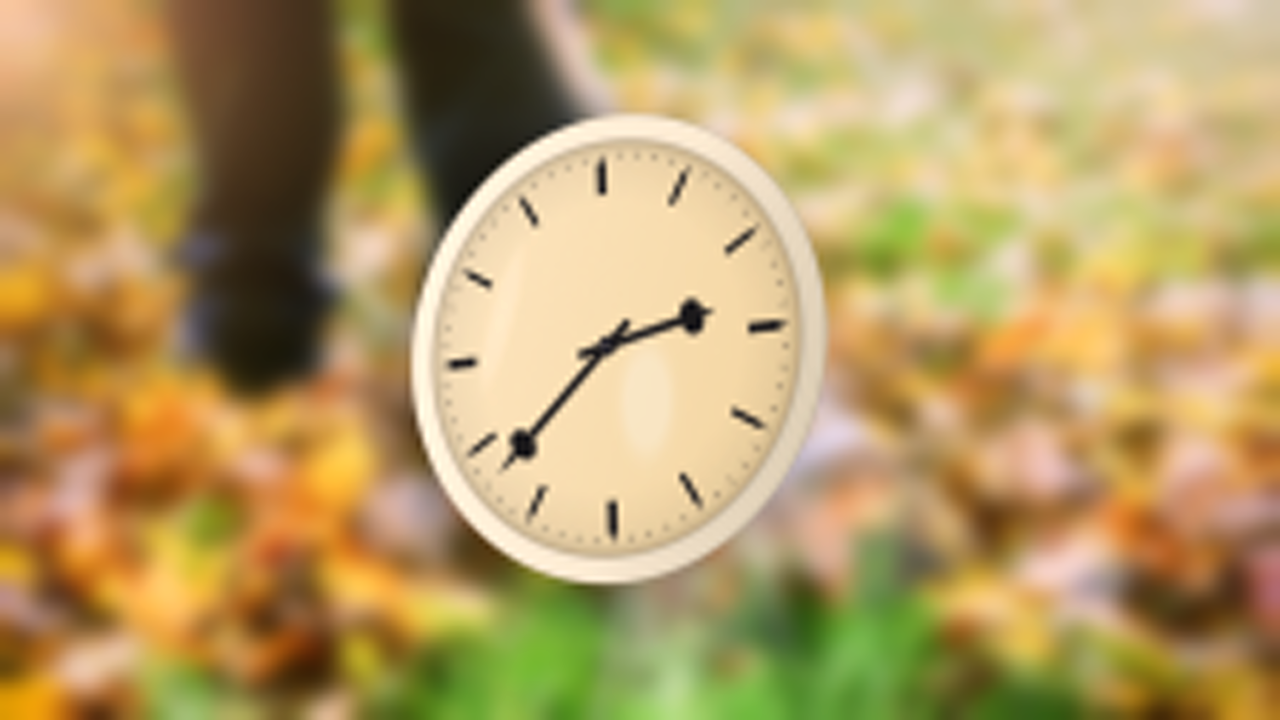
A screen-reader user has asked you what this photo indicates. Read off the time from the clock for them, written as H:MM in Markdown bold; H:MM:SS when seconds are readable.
**2:38**
